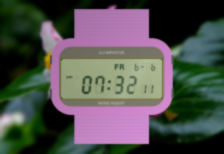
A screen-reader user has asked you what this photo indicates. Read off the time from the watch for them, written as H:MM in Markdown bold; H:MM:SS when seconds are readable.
**7:32:11**
